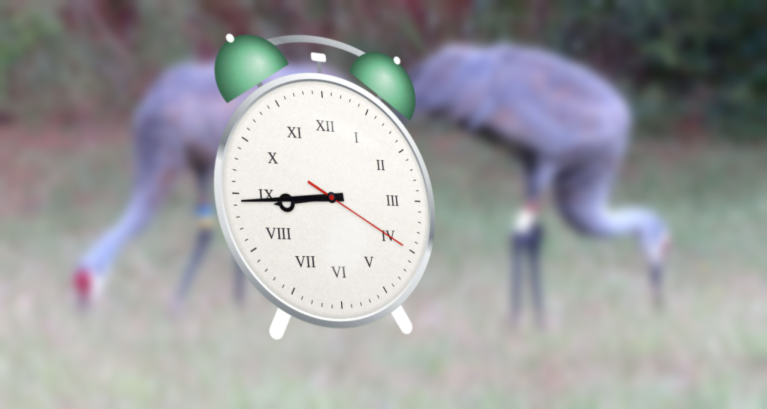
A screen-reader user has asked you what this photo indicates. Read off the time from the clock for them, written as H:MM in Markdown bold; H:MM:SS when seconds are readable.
**8:44:20**
